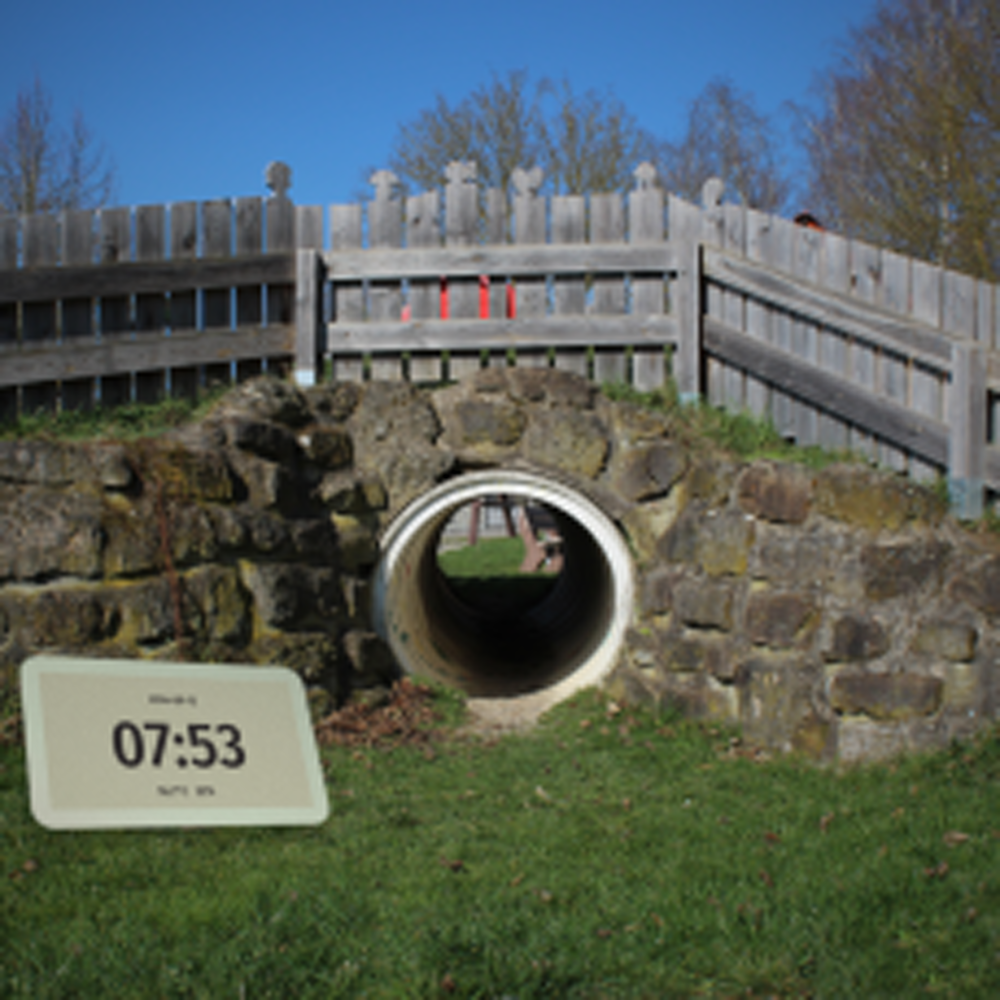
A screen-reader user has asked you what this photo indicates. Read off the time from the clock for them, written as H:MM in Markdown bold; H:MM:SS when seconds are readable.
**7:53**
